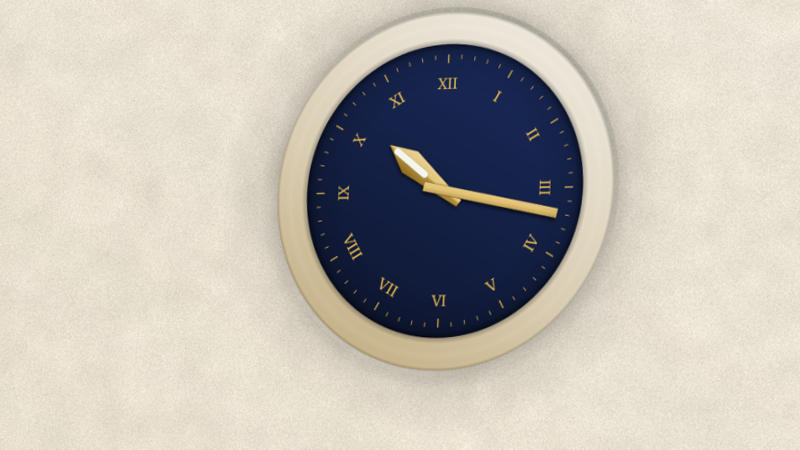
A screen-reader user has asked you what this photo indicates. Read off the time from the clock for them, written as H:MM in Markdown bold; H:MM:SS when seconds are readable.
**10:17**
